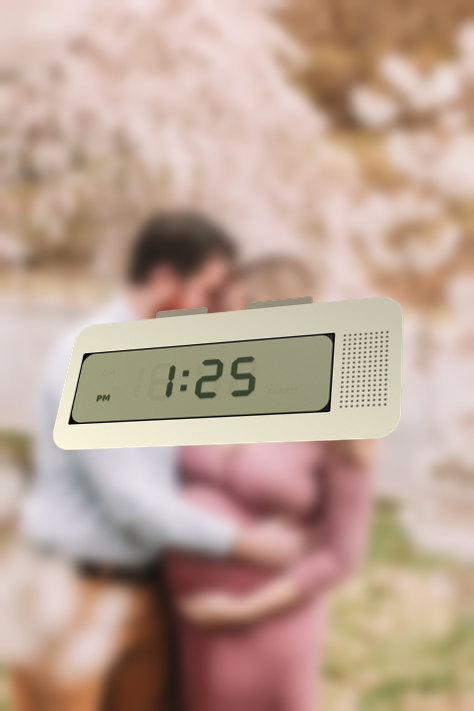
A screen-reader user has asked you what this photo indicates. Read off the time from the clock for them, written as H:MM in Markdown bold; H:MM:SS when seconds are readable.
**1:25**
